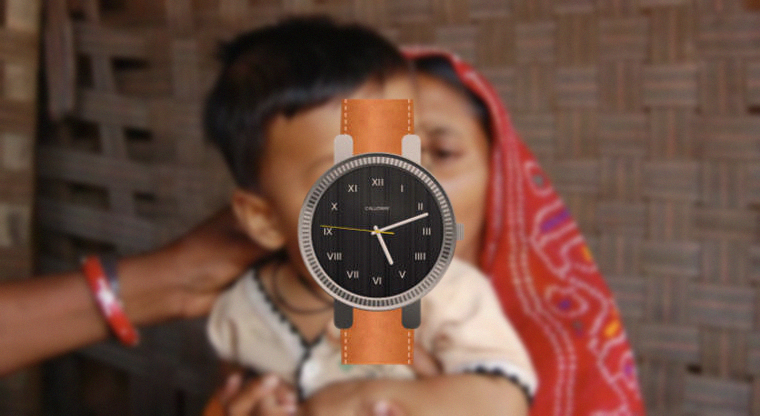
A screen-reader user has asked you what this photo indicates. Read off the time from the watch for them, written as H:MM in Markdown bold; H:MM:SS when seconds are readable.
**5:11:46**
